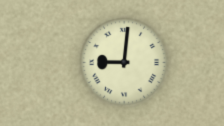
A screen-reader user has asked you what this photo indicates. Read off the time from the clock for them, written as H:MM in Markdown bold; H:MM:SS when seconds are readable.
**9:01**
